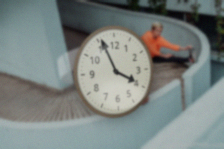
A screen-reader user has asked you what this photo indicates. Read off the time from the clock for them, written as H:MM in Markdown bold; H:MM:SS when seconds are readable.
**3:56**
